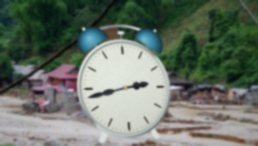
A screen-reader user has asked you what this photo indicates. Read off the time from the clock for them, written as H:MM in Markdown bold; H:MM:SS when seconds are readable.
**2:43**
